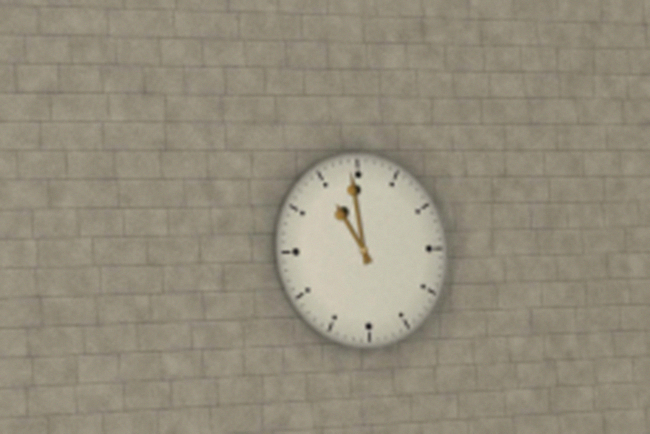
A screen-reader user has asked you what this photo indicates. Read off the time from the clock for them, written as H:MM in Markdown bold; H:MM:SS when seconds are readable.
**10:59**
